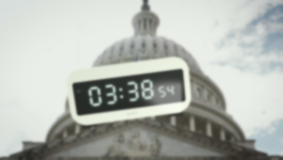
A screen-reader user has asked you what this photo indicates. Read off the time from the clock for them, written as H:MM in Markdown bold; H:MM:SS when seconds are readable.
**3:38**
